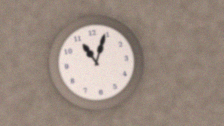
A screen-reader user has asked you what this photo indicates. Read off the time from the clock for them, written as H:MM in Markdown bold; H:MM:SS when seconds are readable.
**11:04**
